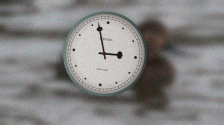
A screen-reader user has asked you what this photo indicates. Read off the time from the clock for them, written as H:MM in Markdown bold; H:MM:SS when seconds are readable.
**2:57**
